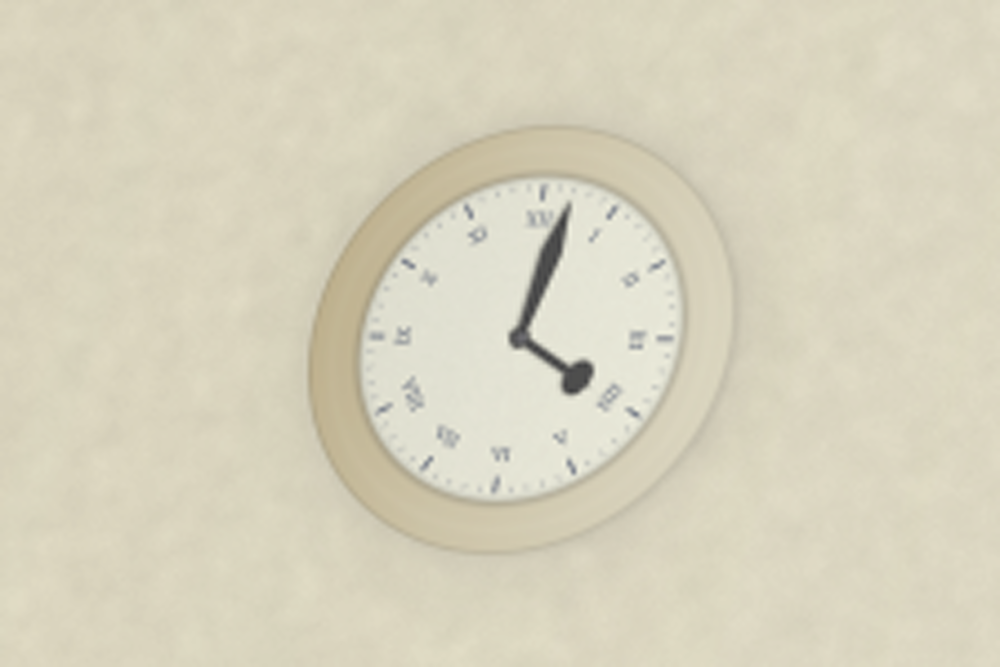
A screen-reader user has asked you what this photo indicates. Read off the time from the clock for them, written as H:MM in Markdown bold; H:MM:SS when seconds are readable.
**4:02**
